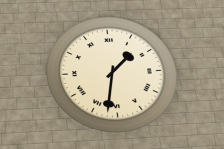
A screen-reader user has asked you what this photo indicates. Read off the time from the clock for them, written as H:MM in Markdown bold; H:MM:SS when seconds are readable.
**1:32**
